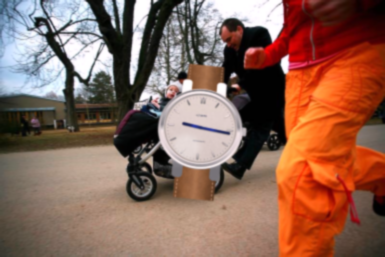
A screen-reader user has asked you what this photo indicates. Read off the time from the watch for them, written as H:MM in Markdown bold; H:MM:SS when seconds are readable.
**9:16**
